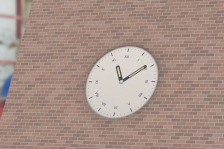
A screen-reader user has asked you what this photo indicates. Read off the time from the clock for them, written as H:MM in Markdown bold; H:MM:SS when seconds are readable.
**11:09**
